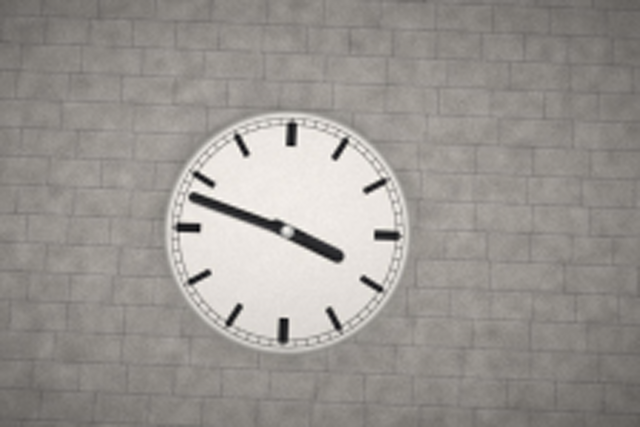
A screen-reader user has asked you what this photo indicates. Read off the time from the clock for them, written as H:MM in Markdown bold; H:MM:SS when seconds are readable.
**3:48**
